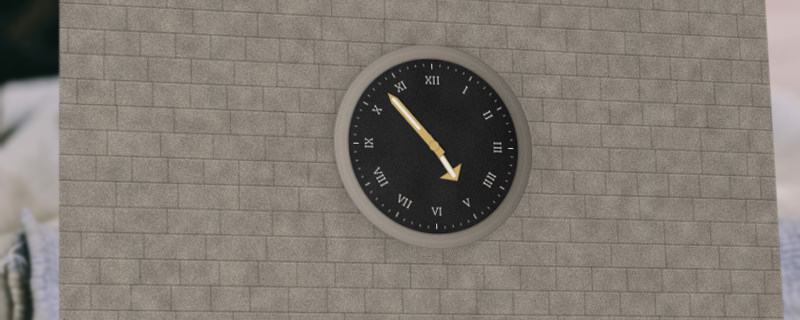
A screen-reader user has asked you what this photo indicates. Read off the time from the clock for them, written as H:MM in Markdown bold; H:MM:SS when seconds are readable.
**4:53**
